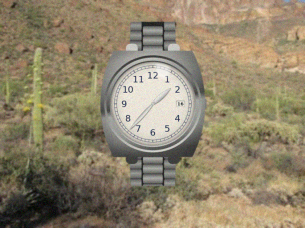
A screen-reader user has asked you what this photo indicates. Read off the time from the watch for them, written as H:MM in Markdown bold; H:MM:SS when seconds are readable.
**1:37**
